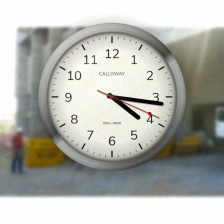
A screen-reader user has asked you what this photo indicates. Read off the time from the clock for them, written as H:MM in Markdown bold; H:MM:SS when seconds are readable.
**4:16:19**
